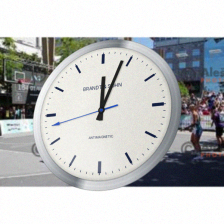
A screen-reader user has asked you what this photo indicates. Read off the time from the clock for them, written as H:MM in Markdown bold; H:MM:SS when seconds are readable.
**12:03:43**
